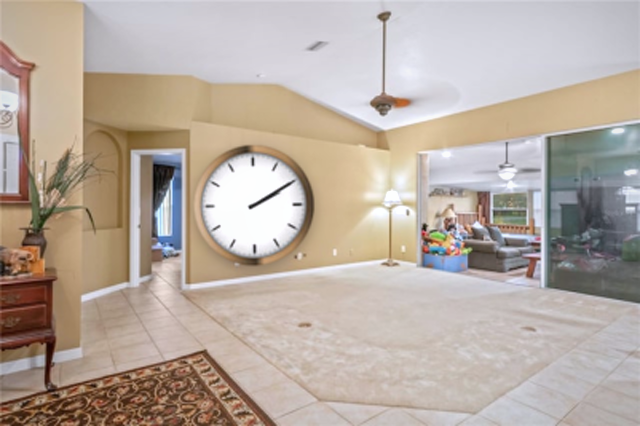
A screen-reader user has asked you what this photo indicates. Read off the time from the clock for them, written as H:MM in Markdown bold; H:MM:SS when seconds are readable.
**2:10**
